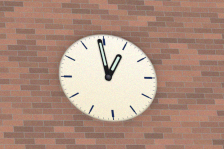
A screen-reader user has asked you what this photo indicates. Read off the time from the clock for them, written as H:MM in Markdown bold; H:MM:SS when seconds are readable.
**12:59**
